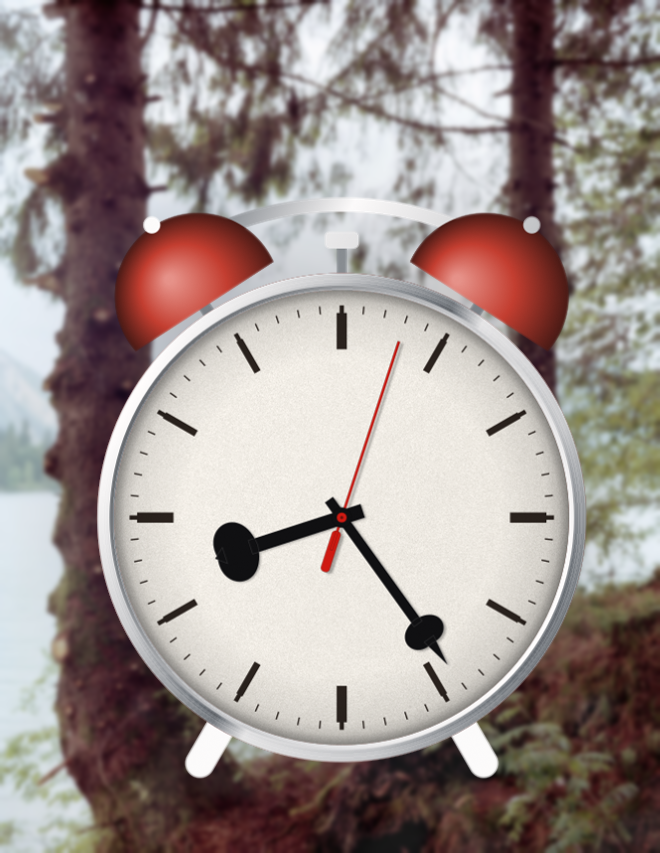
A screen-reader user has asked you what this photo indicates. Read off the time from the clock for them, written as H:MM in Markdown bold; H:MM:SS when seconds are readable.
**8:24:03**
